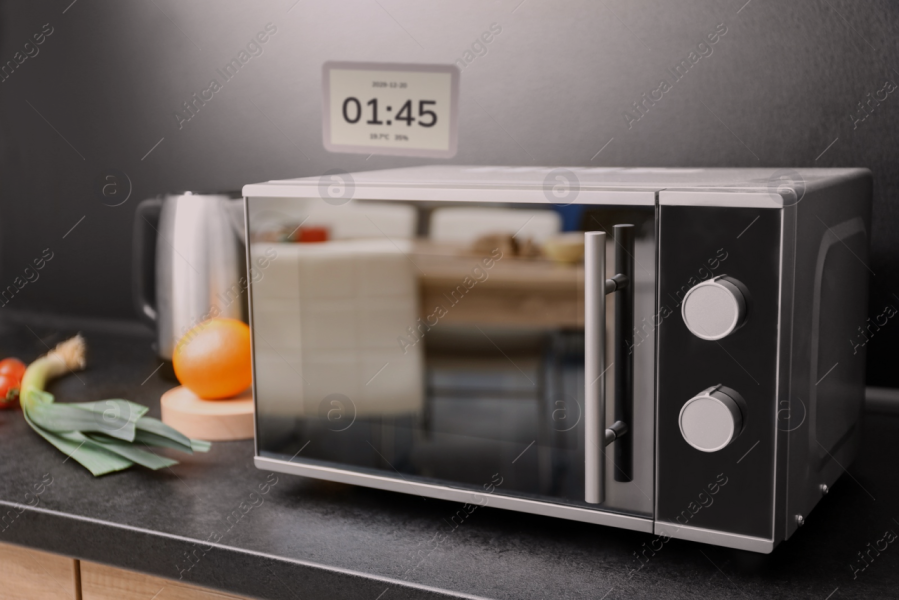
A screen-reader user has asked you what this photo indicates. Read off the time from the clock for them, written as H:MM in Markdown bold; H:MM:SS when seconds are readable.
**1:45**
